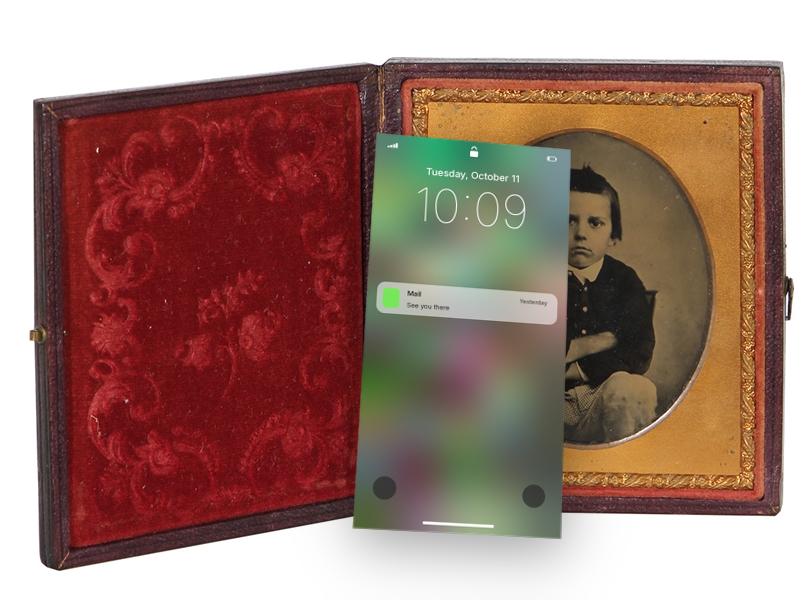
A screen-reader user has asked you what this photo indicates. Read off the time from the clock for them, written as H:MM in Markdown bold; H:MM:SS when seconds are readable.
**10:09**
